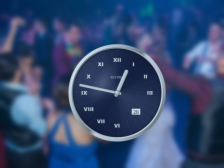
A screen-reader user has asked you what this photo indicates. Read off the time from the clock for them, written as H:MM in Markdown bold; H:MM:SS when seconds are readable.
**12:47**
